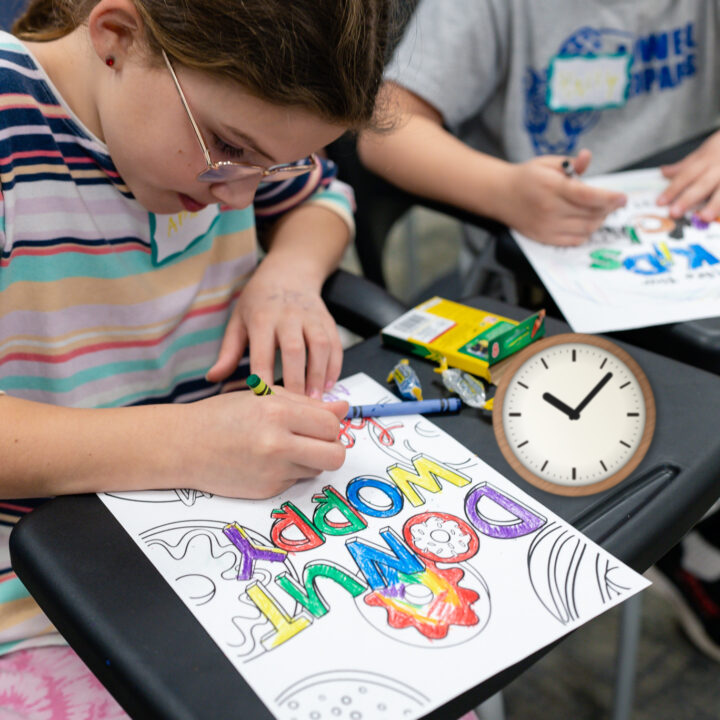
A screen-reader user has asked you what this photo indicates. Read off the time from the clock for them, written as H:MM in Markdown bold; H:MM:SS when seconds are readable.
**10:07**
